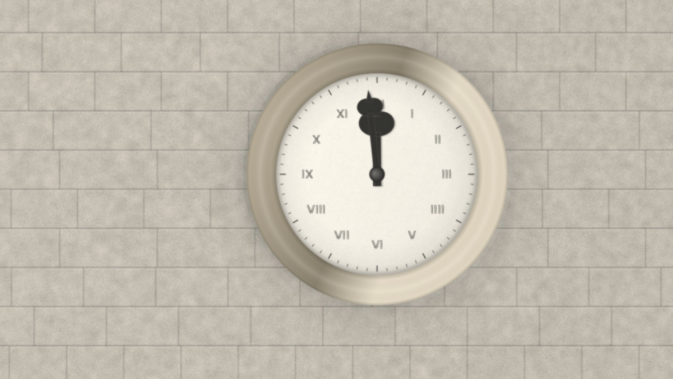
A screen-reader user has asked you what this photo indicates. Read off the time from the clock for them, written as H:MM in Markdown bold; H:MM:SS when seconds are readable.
**11:59**
